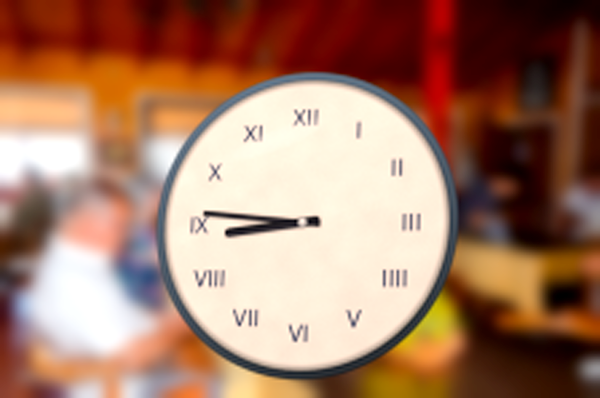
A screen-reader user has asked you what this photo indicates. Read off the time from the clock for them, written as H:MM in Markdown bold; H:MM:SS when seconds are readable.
**8:46**
